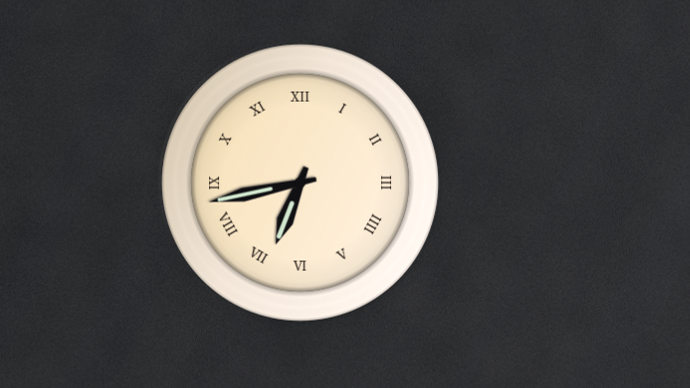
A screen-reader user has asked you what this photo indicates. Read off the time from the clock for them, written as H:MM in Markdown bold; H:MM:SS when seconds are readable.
**6:43**
